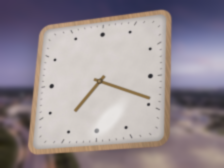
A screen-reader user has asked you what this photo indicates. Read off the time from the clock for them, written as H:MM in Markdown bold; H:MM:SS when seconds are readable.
**7:19**
